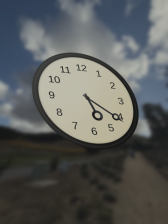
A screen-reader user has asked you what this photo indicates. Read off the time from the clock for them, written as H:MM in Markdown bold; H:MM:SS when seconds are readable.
**5:21**
